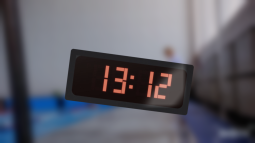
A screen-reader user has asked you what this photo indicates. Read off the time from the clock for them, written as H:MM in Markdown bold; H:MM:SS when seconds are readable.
**13:12**
